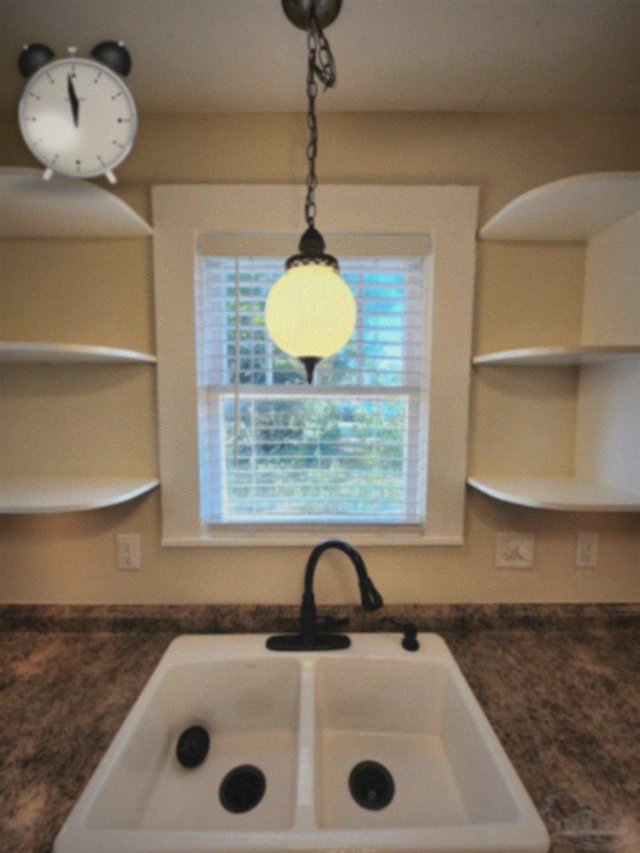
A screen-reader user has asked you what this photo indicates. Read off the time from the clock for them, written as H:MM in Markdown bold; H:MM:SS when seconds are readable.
**11:59**
